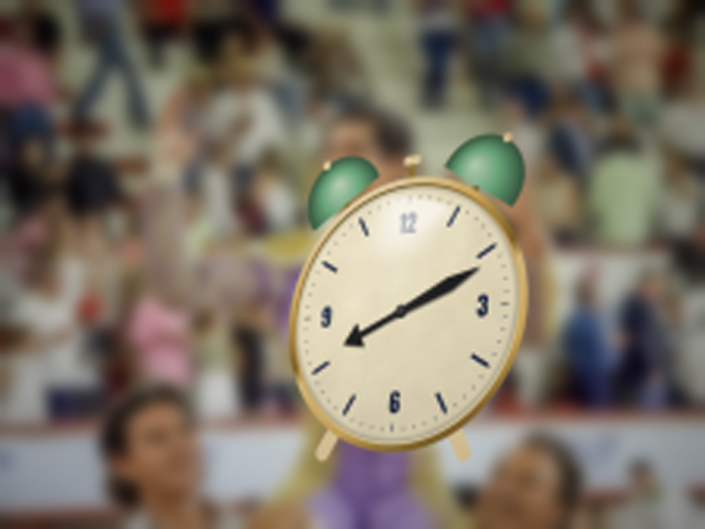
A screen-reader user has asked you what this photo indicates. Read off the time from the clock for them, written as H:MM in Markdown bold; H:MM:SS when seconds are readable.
**8:11**
